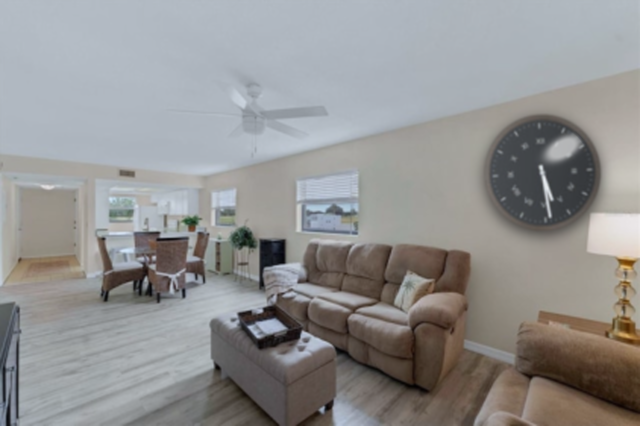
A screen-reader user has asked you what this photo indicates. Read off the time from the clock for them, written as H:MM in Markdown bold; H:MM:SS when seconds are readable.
**5:29**
